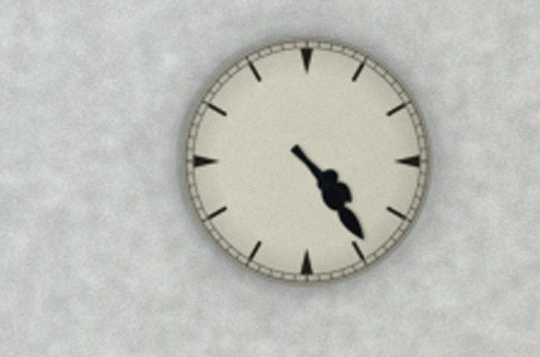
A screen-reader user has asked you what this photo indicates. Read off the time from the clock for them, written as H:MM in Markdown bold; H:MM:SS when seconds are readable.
**4:24**
